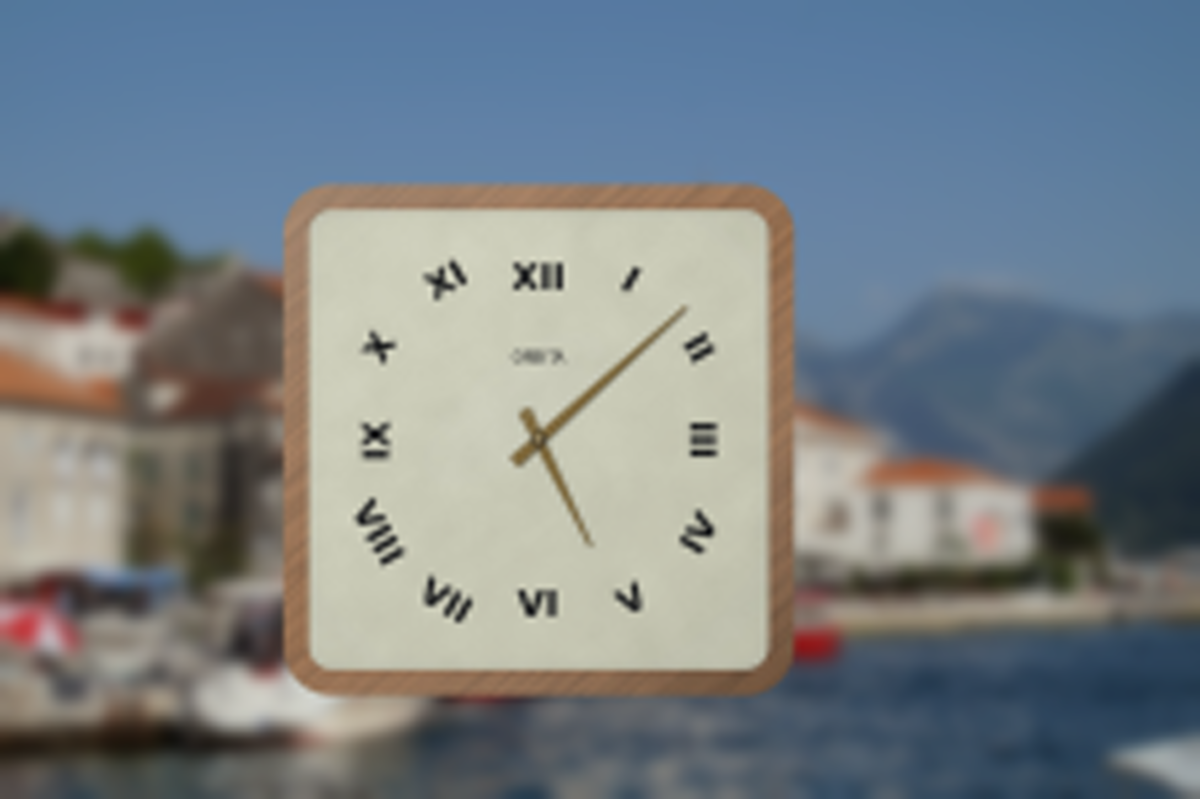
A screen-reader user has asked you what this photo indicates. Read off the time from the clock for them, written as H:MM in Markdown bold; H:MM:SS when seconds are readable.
**5:08**
